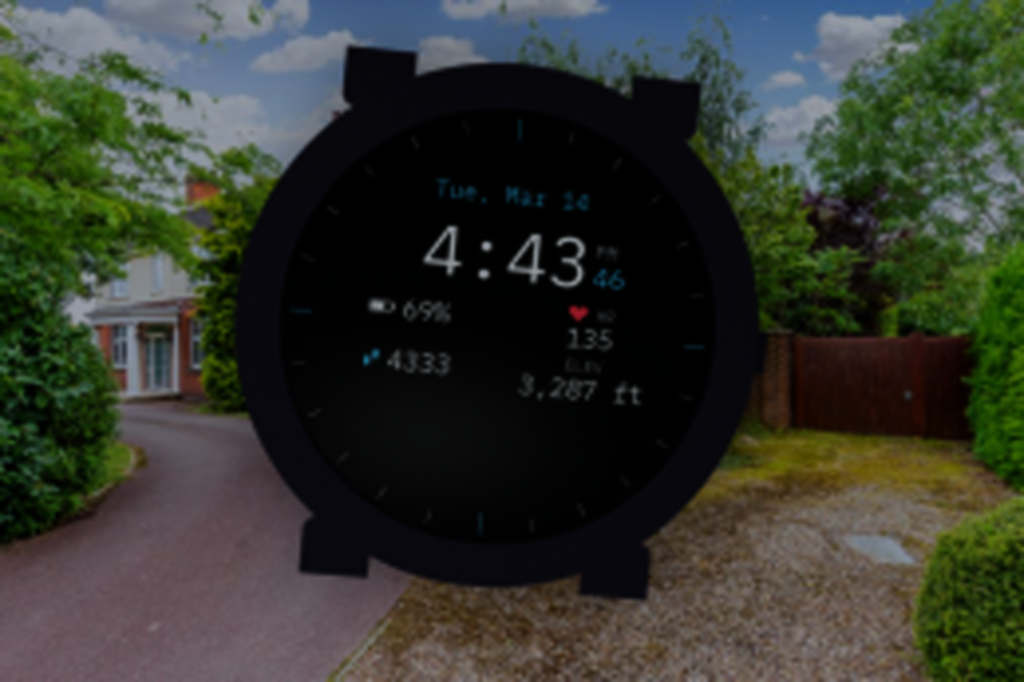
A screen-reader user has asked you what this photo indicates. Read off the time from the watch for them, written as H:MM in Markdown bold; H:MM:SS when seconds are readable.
**4:43**
